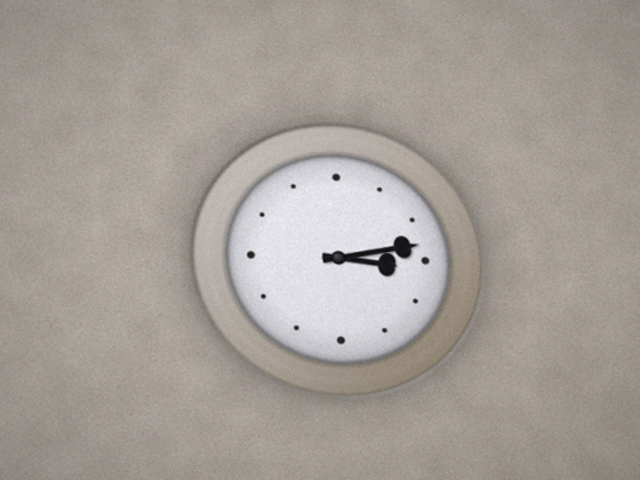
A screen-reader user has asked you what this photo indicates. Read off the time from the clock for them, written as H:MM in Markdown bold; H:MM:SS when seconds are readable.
**3:13**
